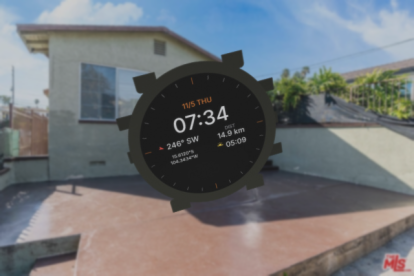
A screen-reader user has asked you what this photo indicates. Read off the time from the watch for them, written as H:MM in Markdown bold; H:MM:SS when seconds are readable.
**7:34**
